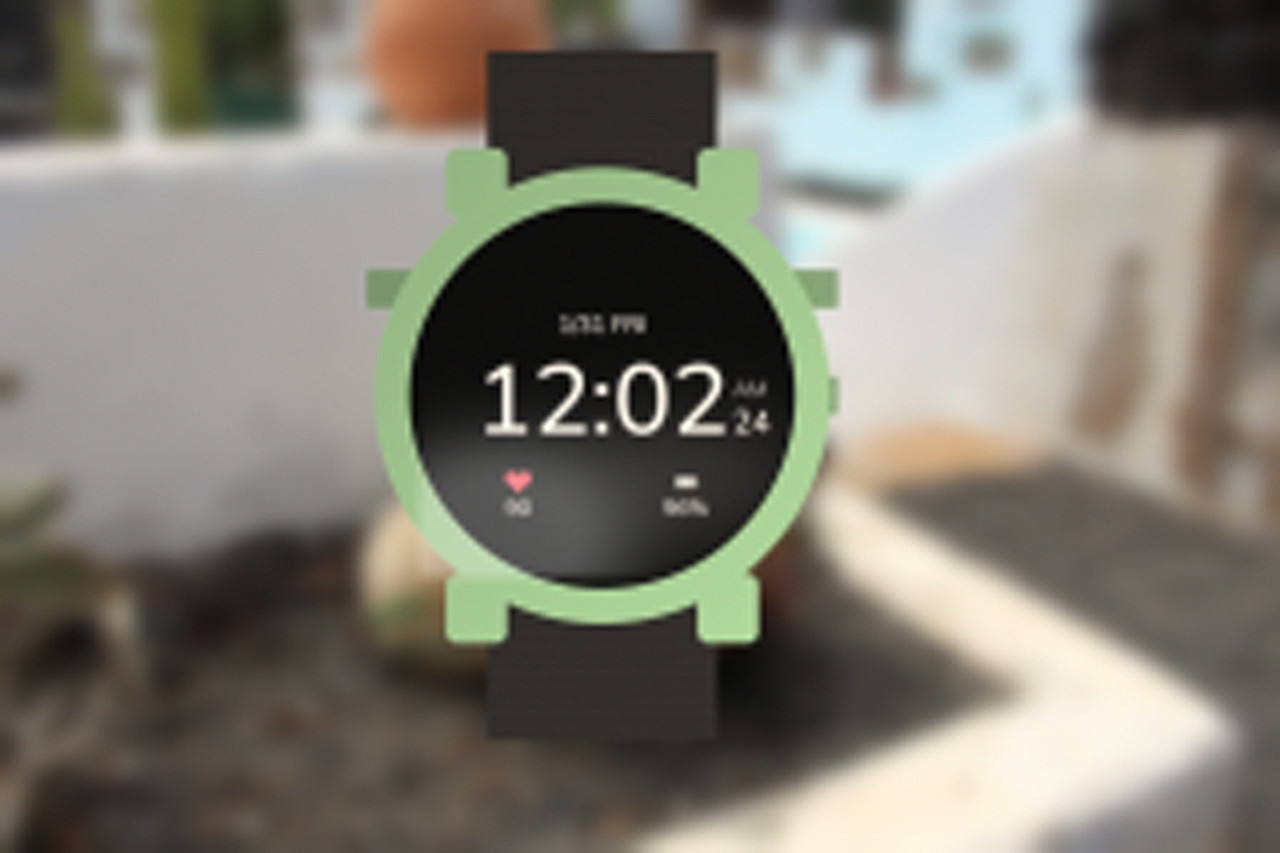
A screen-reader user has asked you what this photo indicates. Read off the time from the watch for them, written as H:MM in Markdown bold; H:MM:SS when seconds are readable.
**12:02**
